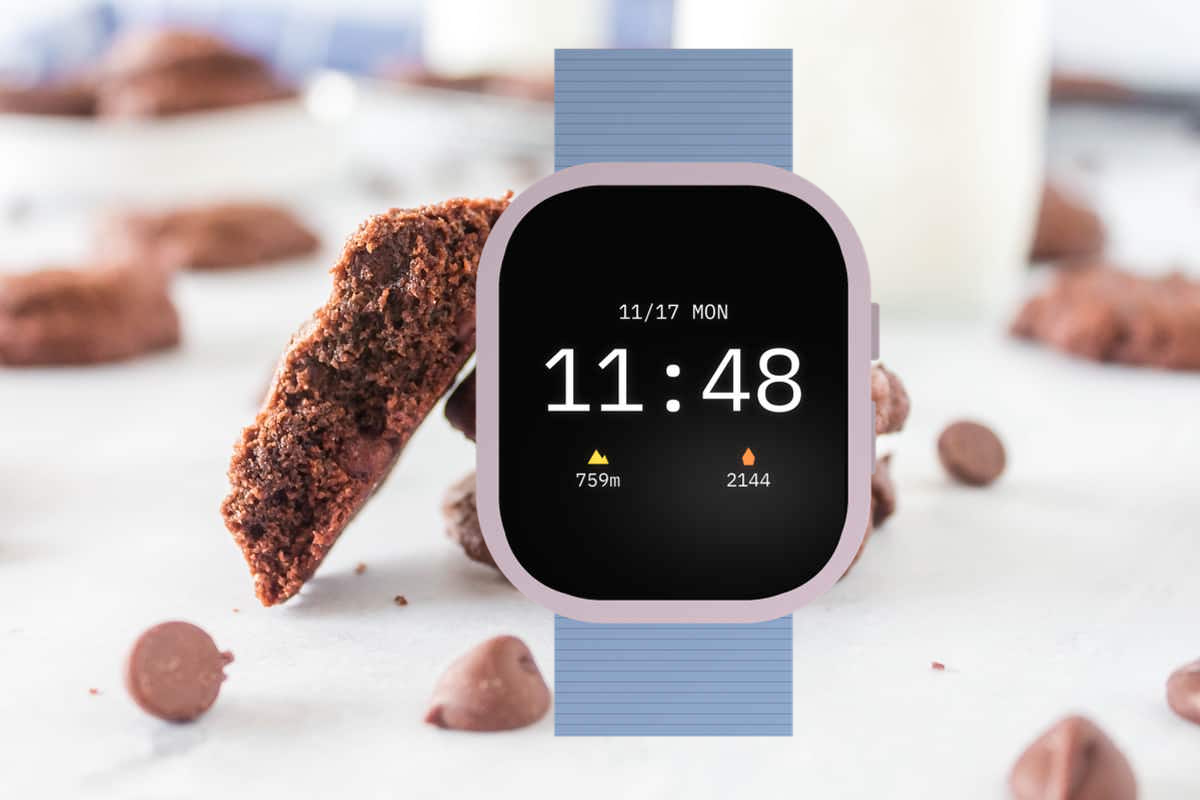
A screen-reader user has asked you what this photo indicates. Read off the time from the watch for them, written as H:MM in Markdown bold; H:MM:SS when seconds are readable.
**11:48**
